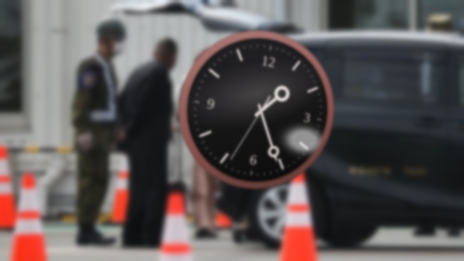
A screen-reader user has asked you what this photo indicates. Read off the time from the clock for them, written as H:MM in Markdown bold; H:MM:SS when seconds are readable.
**1:25:34**
